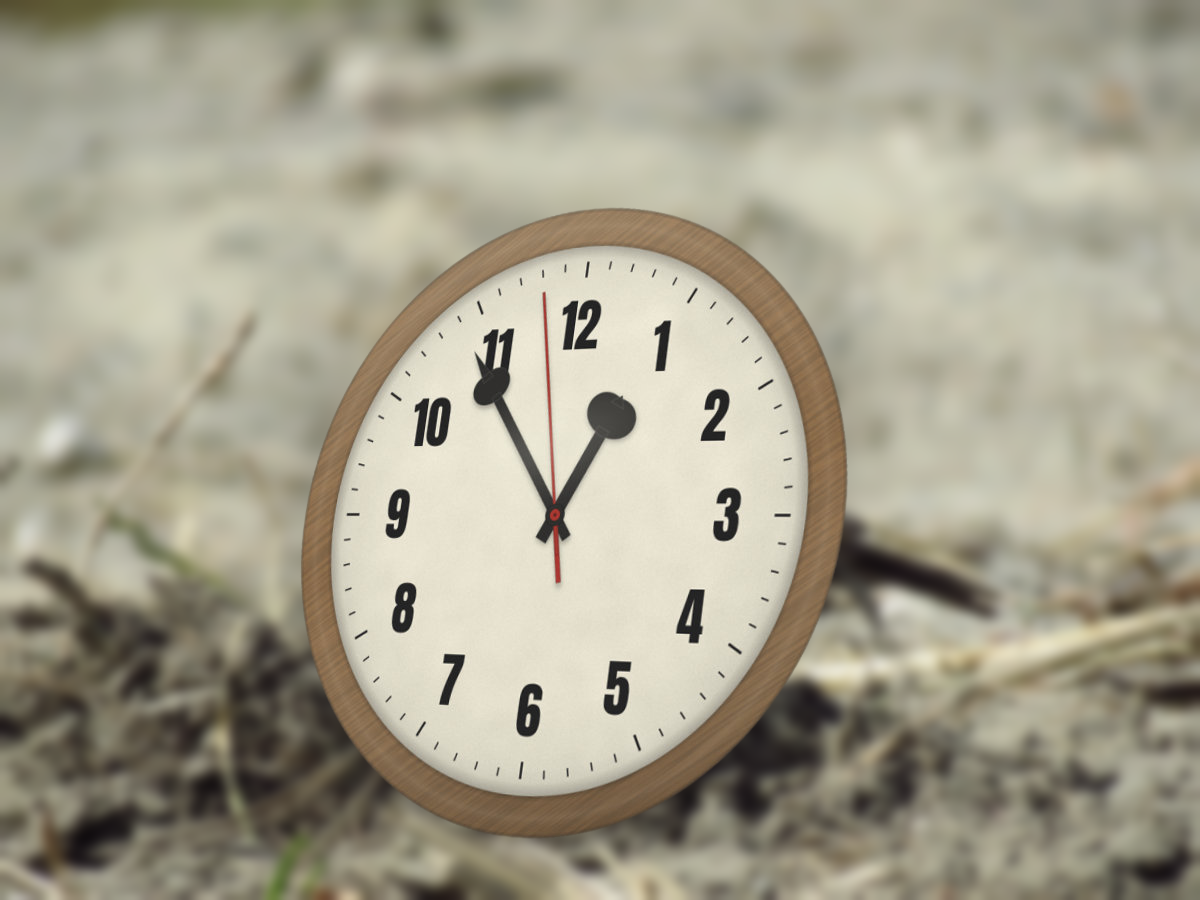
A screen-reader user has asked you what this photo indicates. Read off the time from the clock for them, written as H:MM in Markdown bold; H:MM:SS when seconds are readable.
**12:53:58**
